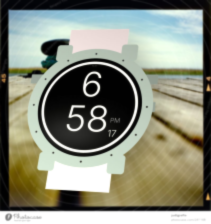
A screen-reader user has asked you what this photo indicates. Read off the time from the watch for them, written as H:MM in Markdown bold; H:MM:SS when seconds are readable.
**6:58:17**
